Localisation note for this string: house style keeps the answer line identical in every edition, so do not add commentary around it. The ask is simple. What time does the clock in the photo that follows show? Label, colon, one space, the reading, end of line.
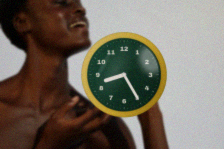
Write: 8:25
